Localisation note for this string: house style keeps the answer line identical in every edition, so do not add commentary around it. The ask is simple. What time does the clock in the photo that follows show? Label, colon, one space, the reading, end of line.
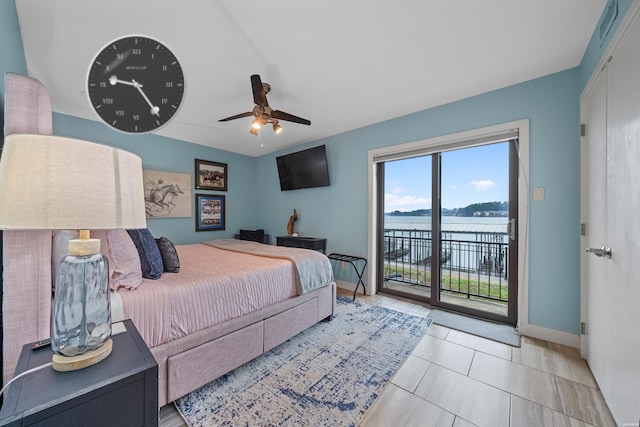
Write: 9:24
